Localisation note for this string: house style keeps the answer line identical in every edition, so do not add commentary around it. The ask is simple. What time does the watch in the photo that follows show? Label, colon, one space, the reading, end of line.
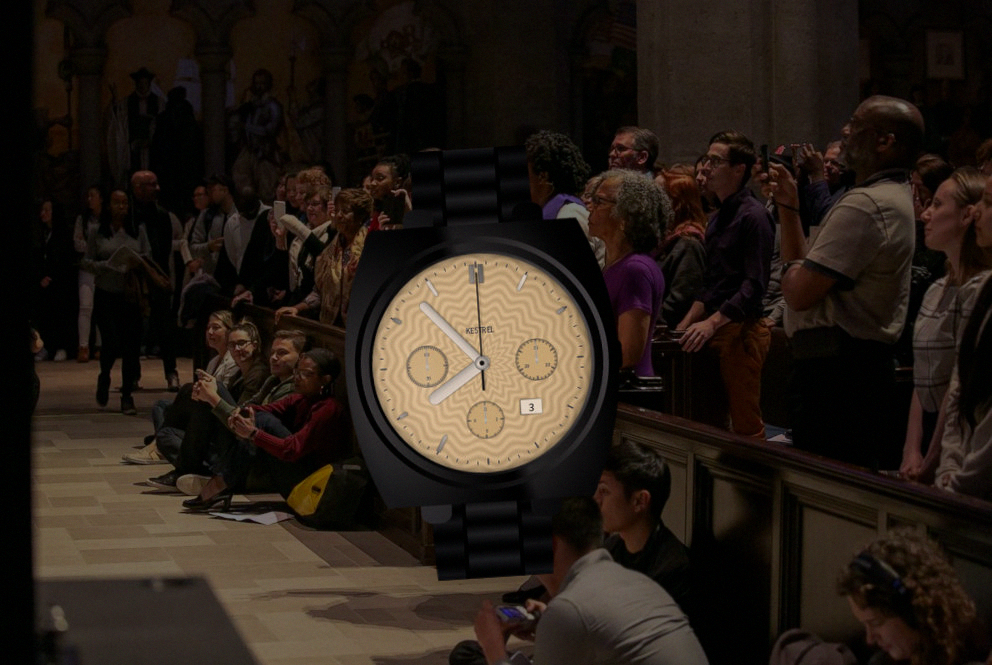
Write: 7:53
